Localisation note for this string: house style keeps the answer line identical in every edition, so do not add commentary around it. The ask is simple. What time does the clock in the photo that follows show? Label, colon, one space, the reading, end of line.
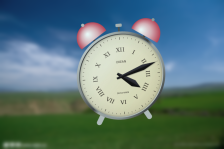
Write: 4:12
